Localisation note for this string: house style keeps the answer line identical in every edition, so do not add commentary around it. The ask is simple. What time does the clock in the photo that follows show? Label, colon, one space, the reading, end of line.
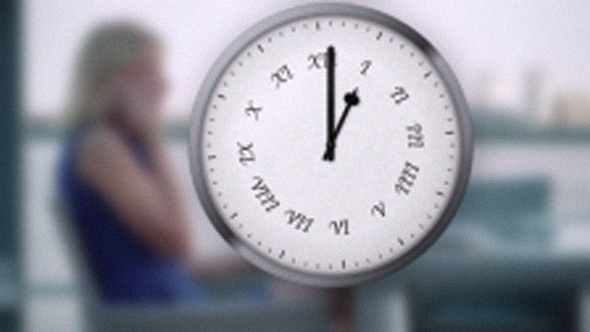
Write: 1:01
